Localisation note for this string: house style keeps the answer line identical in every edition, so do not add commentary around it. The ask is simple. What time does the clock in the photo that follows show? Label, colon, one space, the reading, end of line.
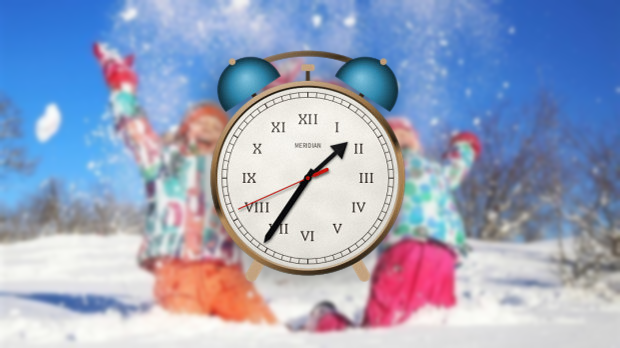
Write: 1:35:41
